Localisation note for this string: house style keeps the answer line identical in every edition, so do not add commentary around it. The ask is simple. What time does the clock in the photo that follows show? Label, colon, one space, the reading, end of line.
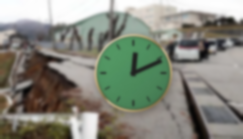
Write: 12:11
